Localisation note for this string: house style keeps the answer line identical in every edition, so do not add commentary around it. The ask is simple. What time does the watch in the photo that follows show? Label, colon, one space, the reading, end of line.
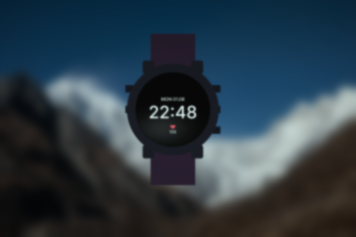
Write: 22:48
